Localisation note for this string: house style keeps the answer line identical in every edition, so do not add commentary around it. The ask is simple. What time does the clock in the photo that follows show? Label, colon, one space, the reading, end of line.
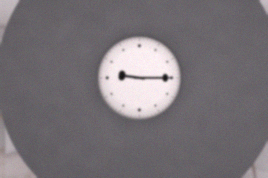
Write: 9:15
